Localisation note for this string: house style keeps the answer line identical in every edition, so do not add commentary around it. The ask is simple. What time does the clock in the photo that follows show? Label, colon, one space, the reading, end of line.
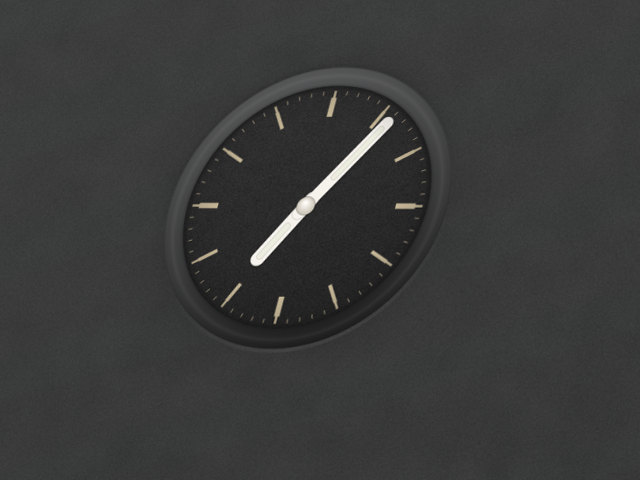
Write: 7:06
